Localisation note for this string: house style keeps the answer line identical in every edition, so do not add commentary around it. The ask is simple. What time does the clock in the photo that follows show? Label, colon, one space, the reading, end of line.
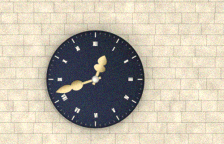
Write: 12:42
